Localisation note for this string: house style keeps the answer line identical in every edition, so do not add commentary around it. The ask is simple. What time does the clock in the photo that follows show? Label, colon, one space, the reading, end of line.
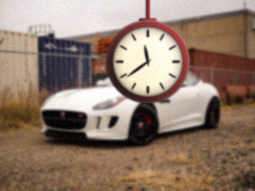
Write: 11:39
